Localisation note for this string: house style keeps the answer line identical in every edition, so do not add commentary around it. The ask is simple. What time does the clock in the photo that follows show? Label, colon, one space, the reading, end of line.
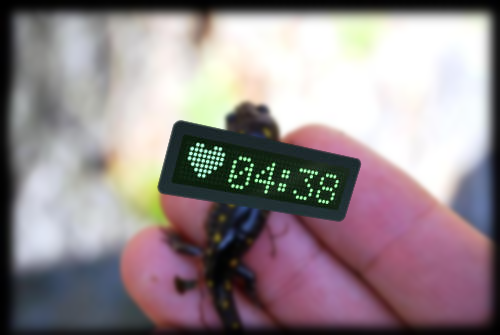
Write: 4:38
